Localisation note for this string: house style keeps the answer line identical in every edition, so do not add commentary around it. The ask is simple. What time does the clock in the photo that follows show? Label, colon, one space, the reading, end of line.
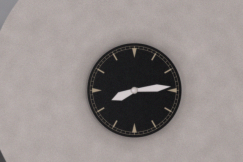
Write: 8:14
